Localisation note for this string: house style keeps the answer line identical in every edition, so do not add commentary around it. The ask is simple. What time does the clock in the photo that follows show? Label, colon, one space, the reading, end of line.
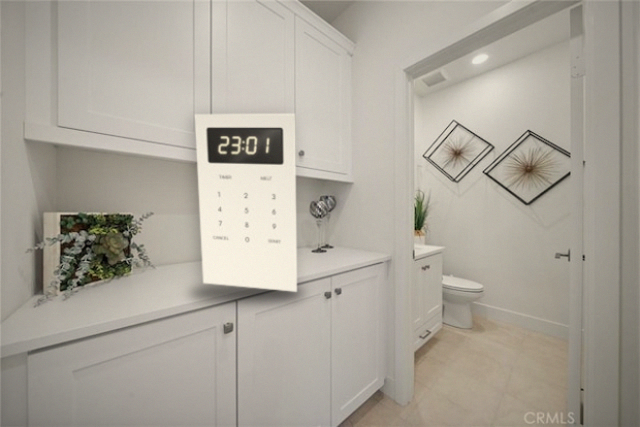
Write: 23:01
